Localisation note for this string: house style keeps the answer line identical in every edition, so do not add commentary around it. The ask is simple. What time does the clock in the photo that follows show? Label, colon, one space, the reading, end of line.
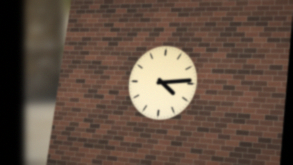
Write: 4:14
